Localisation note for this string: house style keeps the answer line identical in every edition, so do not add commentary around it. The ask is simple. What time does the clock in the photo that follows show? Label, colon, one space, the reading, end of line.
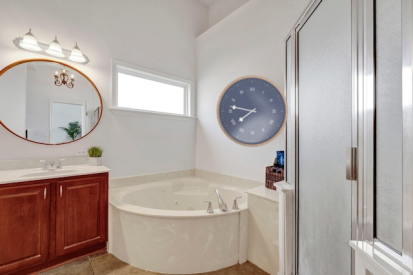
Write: 7:47
